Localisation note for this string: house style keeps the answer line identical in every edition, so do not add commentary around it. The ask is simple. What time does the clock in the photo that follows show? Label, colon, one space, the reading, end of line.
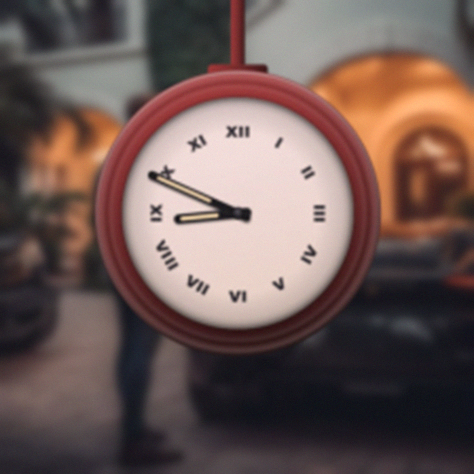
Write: 8:49
